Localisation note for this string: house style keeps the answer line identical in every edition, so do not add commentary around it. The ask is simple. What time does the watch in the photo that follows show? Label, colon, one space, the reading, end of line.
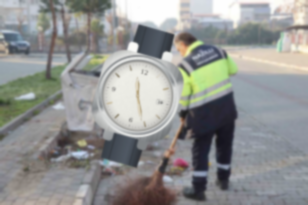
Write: 11:26
